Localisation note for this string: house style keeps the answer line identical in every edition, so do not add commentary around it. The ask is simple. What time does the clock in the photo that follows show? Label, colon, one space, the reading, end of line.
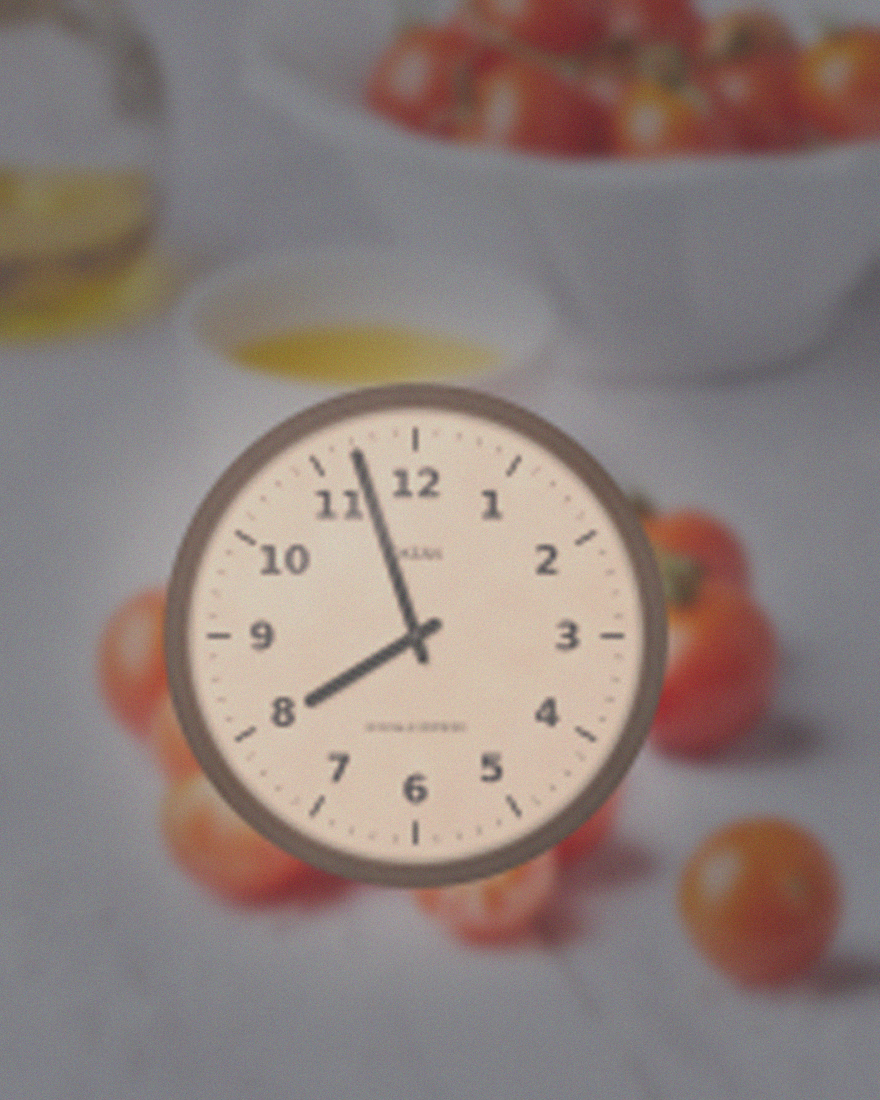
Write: 7:57
